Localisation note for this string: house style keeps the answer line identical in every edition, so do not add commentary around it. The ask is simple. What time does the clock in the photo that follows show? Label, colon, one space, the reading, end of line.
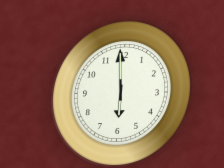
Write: 5:59
